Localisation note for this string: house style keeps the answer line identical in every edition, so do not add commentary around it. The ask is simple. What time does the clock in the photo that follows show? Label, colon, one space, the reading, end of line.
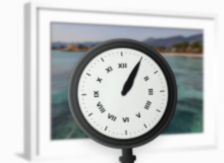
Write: 1:05
